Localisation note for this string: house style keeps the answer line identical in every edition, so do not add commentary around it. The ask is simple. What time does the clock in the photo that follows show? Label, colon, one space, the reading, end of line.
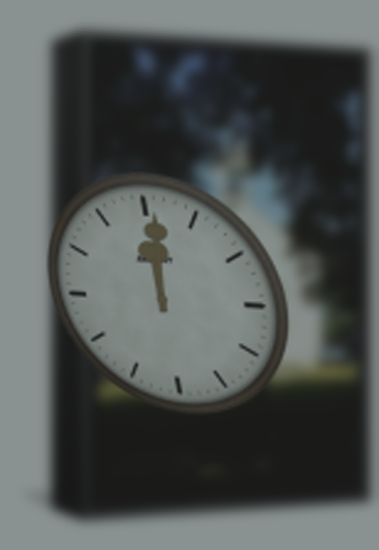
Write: 12:01
